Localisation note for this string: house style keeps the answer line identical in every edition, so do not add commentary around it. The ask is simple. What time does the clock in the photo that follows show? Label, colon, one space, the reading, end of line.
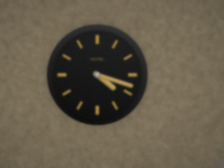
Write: 4:18
